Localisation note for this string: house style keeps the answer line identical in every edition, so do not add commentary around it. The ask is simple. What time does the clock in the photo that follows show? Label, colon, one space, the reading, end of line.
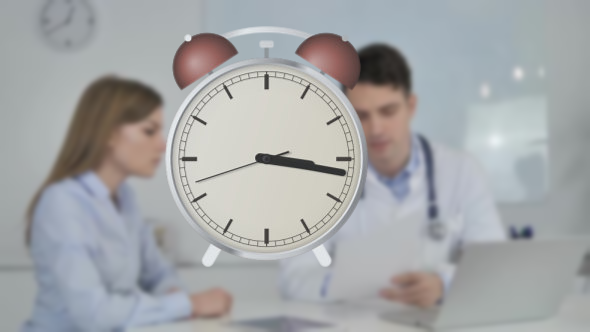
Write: 3:16:42
